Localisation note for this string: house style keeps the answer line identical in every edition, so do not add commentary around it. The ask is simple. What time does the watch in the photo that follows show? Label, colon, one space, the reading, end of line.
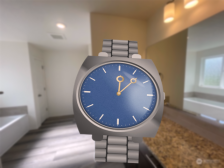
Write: 12:07
